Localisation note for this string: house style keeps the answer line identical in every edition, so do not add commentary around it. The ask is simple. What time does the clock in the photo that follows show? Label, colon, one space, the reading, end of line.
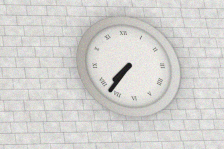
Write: 7:37
